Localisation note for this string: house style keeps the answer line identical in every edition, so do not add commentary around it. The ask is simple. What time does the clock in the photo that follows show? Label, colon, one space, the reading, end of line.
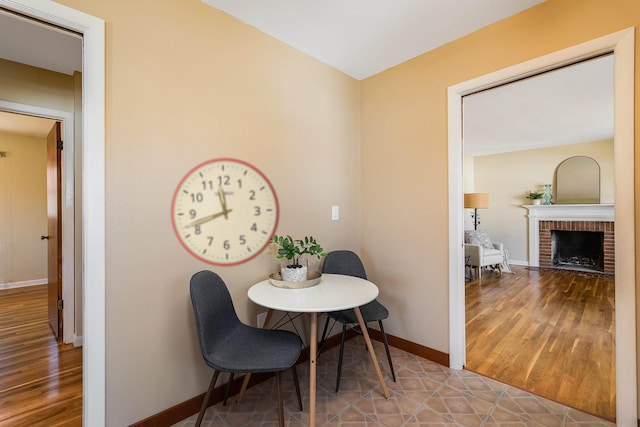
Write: 11:42
